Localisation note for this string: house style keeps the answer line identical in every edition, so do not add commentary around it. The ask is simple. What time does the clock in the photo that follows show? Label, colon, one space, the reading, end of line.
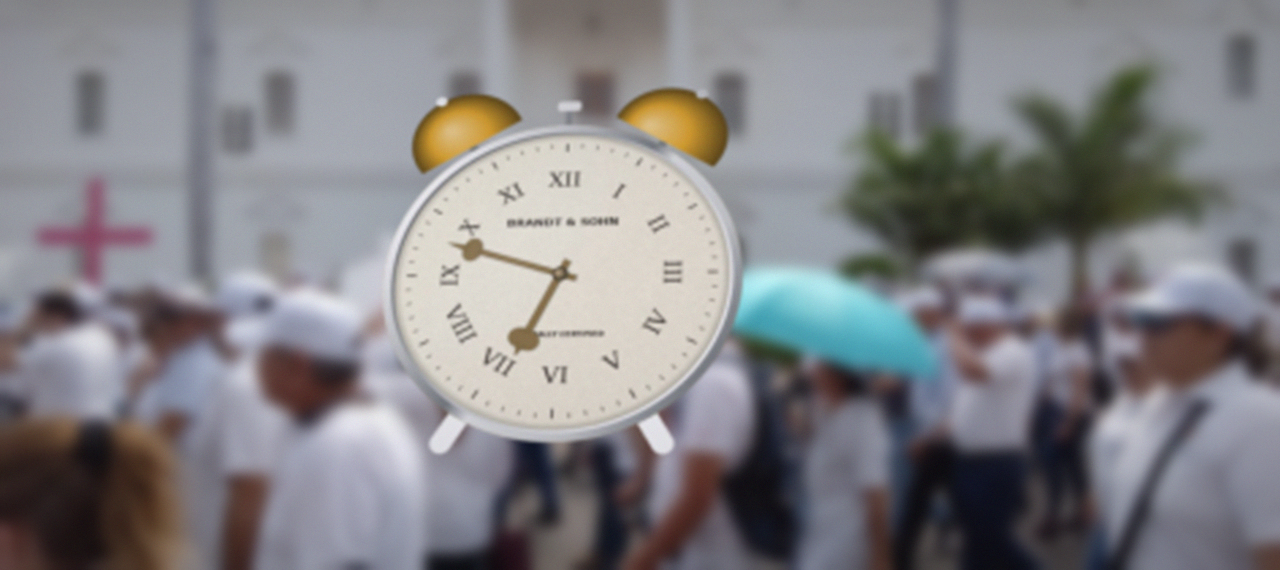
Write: 6:48
